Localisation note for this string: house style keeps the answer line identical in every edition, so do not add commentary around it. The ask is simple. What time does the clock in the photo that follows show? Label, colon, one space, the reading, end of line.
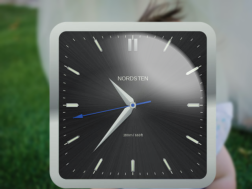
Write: 10:36:43
